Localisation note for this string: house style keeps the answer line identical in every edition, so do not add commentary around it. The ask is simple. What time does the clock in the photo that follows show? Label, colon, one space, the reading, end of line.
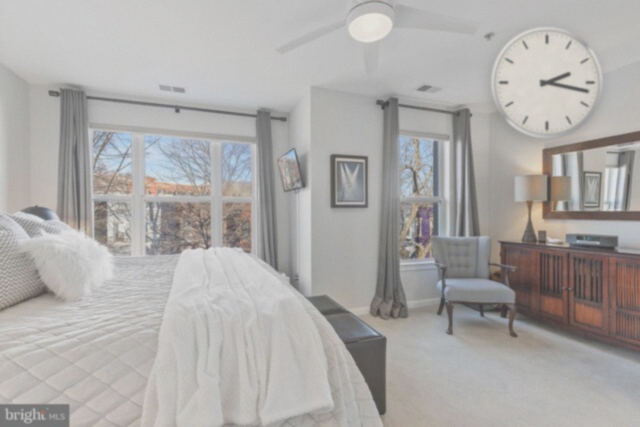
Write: 2:17
